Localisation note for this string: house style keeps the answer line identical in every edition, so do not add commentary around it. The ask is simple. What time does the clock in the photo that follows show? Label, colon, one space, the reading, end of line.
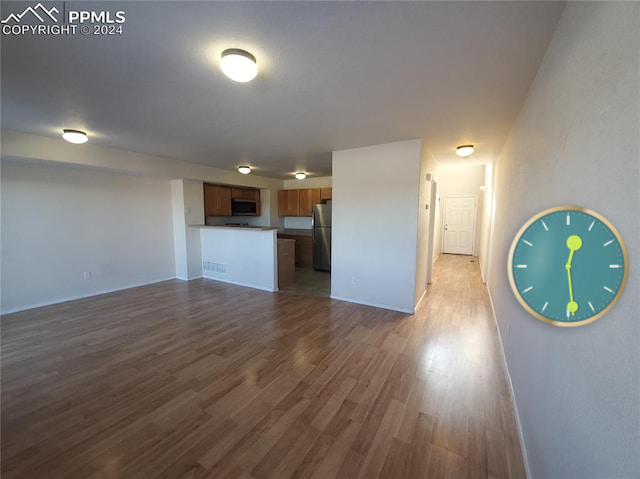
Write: 12:29
